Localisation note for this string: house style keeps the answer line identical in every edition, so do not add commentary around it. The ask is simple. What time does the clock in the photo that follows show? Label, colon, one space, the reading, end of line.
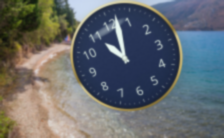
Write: 11:02
